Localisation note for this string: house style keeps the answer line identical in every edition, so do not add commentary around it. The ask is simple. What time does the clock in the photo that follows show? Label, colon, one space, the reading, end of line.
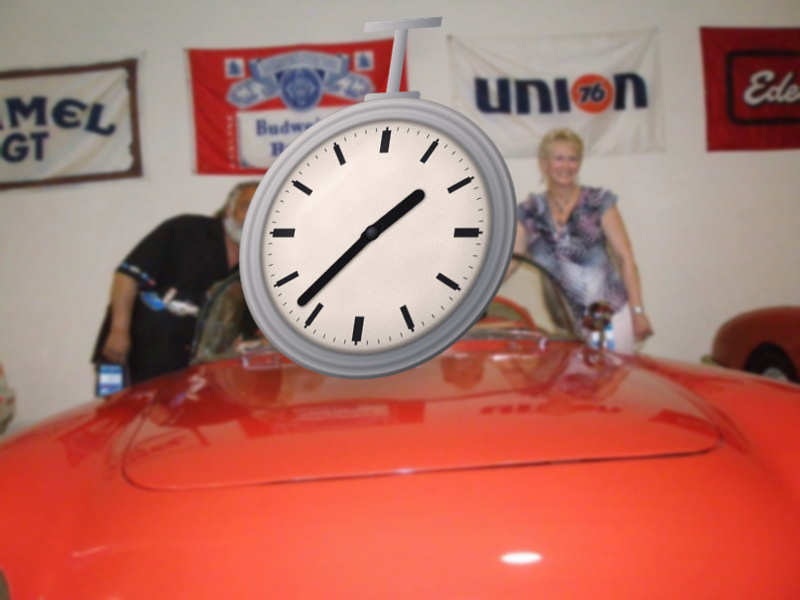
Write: 1:37
